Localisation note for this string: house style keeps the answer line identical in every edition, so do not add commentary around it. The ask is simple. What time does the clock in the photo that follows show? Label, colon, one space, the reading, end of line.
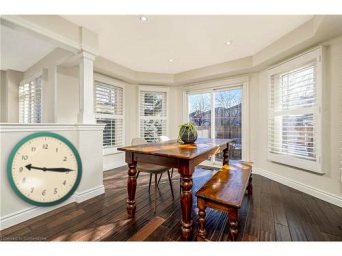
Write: 9:15
